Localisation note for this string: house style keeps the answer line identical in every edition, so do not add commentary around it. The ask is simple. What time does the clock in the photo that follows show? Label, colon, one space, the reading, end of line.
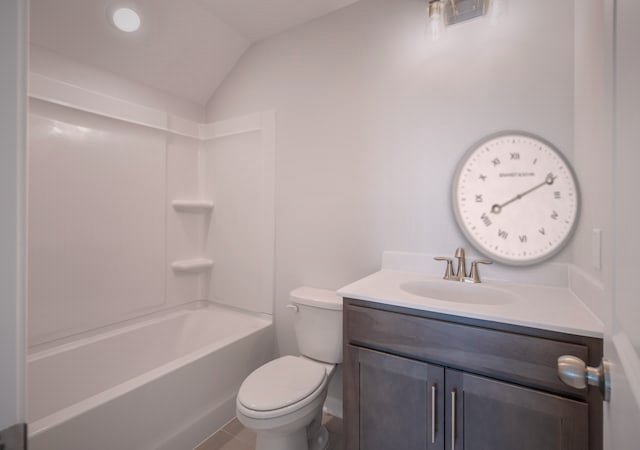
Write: 8:11
